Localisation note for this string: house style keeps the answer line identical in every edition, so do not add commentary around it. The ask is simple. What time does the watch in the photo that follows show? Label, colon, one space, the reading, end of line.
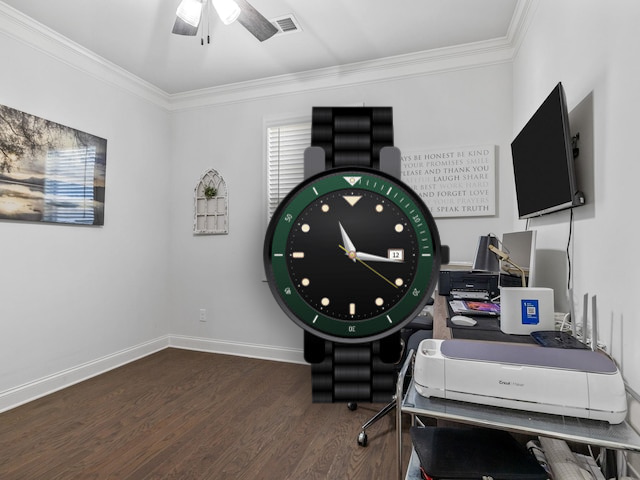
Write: 11:16:21
